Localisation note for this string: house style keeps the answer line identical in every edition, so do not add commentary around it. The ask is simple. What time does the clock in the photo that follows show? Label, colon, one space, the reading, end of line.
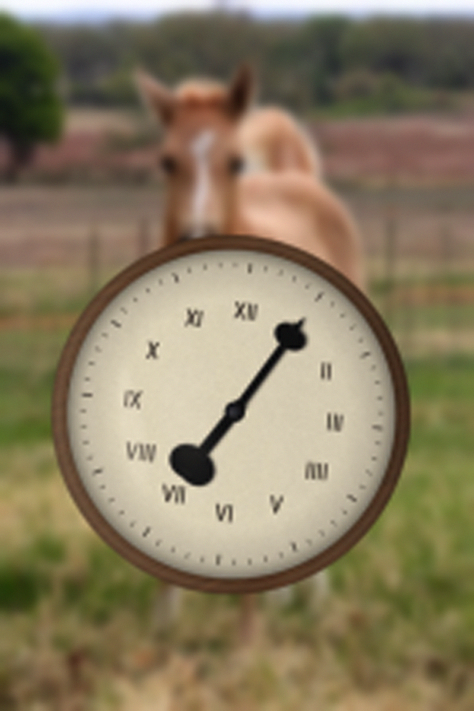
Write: 7:05
